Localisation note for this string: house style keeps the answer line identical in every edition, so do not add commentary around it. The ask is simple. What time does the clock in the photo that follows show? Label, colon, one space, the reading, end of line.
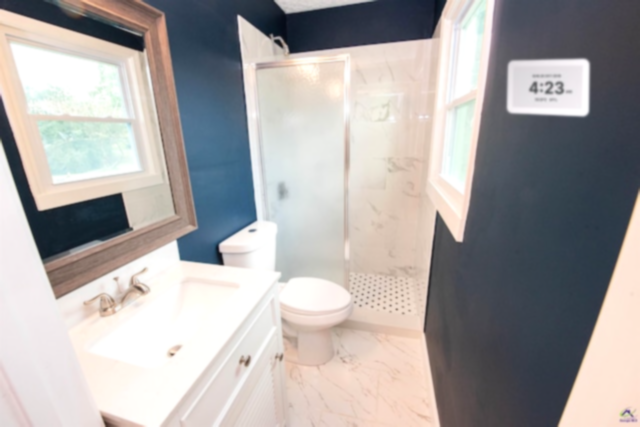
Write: 4:23
